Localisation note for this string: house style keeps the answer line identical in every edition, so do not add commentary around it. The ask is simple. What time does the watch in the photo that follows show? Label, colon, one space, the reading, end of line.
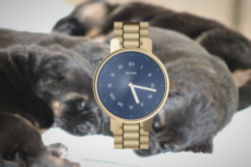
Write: 5:17
